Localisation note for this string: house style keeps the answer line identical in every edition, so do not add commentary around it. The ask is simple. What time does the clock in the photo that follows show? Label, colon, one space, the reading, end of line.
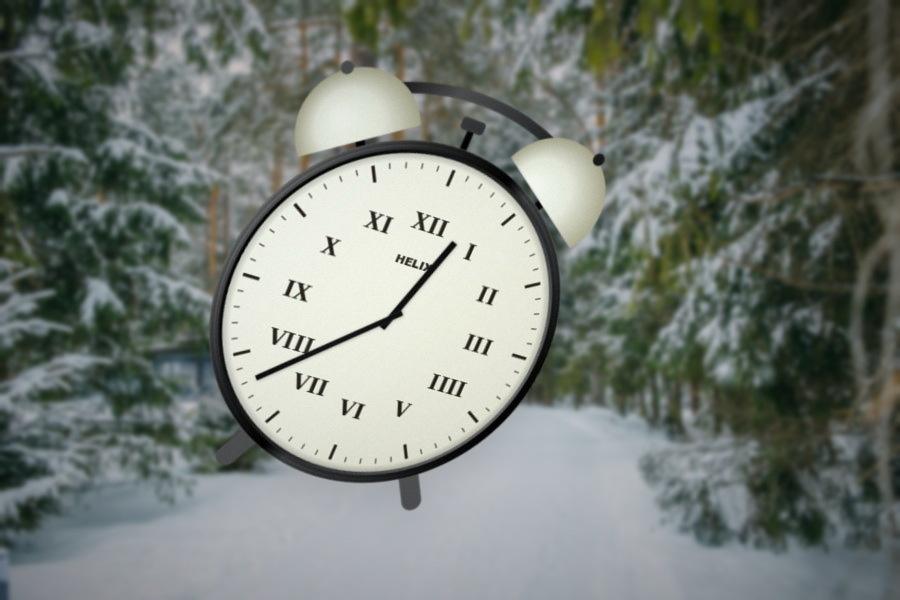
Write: 12:38
